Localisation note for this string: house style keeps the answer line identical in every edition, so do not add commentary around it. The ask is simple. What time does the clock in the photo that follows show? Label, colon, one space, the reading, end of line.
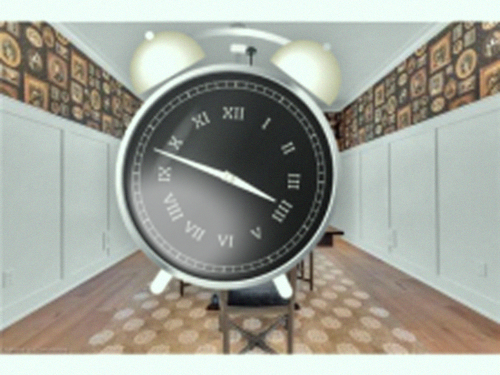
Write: 3:48
